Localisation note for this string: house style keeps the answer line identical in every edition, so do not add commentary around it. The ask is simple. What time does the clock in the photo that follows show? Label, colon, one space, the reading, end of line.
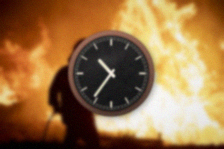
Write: 10:36
